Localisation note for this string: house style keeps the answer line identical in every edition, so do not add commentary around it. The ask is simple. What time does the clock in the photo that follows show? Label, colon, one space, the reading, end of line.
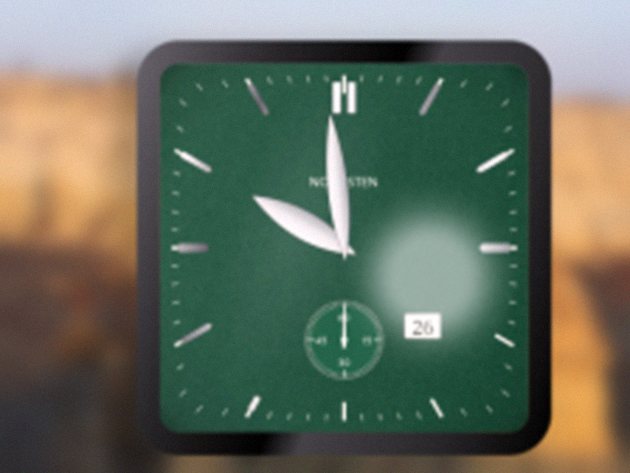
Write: 9:59
